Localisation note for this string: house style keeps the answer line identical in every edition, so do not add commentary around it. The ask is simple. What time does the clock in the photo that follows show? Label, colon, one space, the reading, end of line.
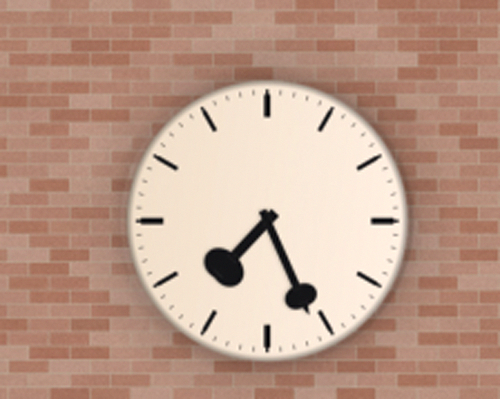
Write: 7:26
